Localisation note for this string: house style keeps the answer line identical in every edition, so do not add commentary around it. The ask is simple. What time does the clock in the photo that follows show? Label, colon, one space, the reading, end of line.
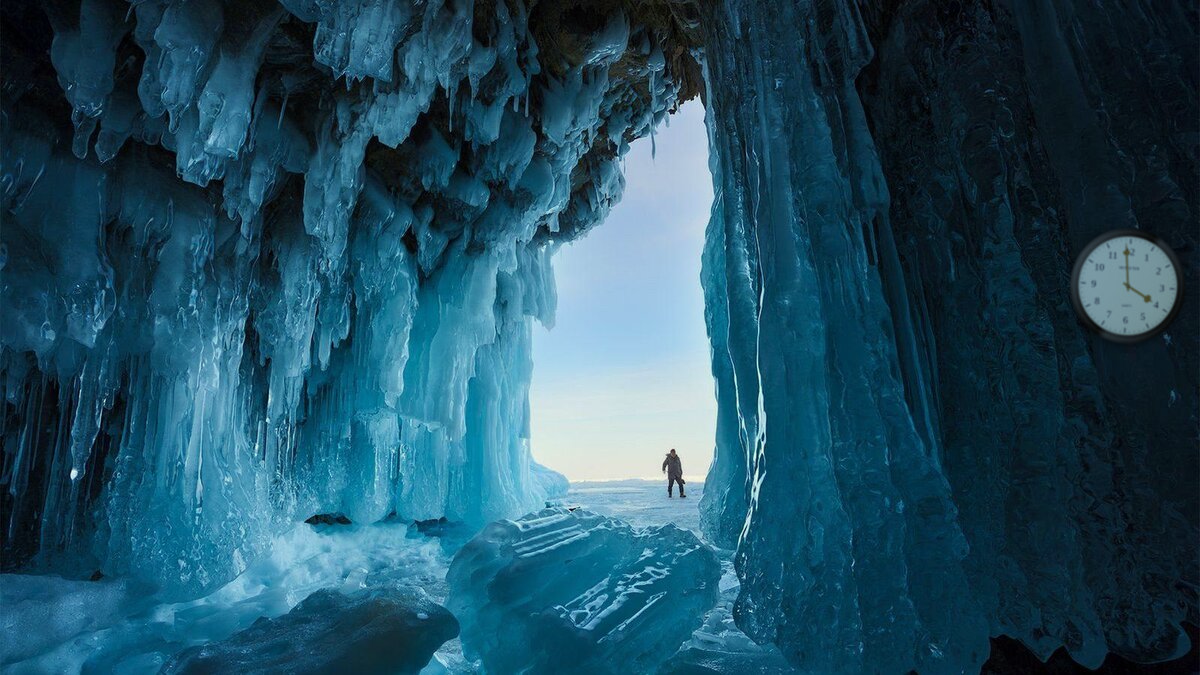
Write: 3:59
